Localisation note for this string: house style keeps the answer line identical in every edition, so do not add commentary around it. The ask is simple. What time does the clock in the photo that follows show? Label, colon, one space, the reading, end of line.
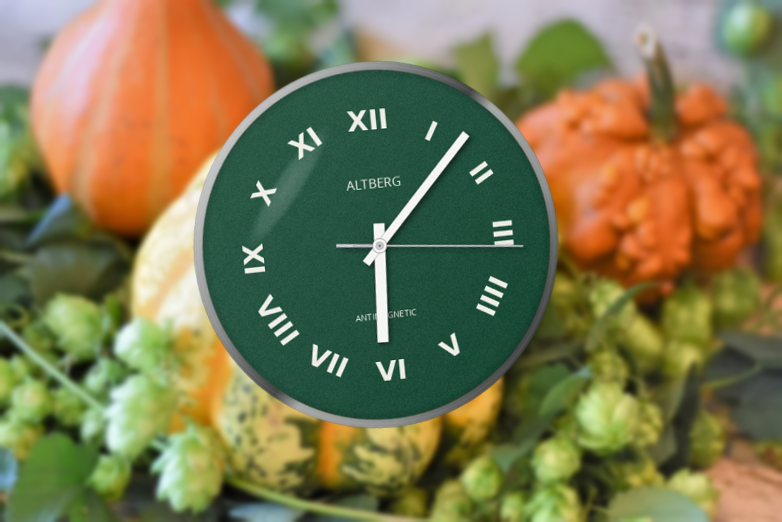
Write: 6:07:16
